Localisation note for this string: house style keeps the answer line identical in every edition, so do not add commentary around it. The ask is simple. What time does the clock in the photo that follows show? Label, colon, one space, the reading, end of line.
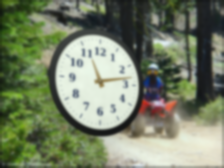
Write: 11:13
